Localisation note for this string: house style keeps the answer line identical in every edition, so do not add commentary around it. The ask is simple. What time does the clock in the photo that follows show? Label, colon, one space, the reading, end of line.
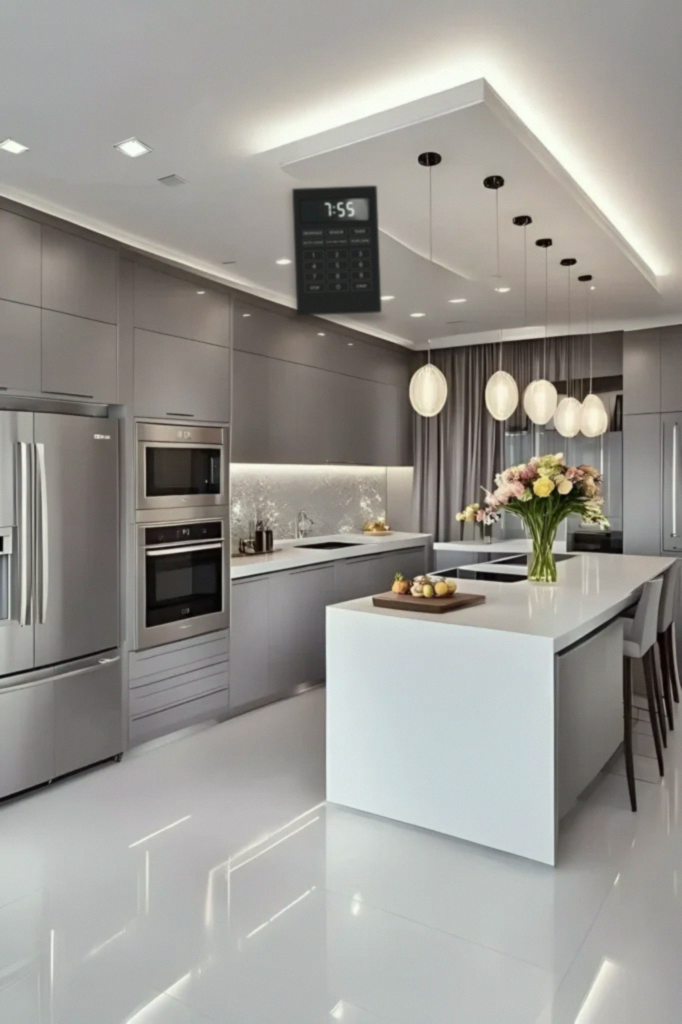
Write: 7:55
